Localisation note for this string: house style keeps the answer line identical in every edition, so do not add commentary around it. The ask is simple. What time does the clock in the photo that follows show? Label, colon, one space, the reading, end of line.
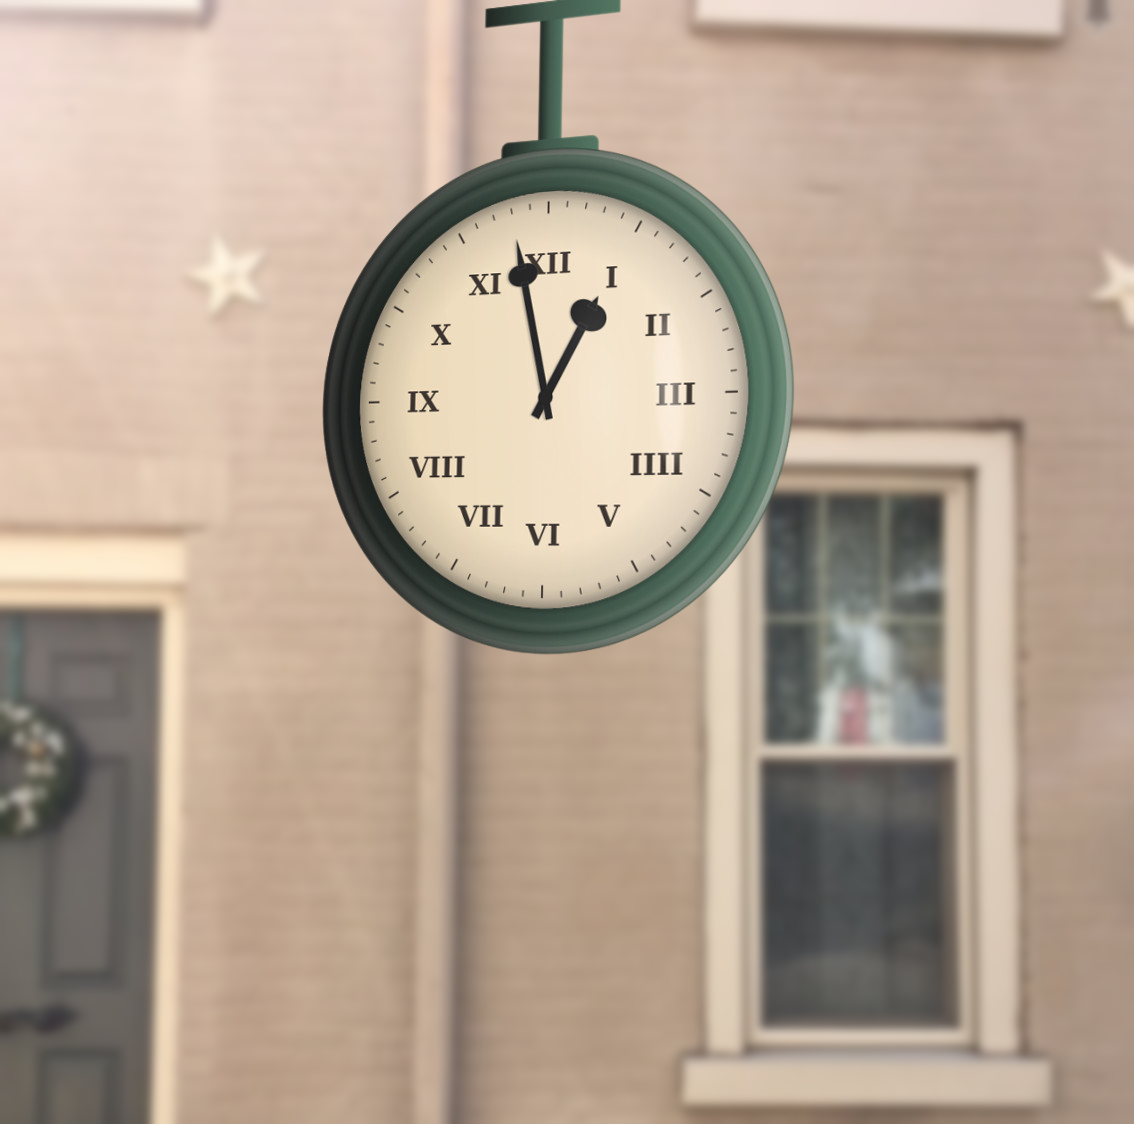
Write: 12:58
